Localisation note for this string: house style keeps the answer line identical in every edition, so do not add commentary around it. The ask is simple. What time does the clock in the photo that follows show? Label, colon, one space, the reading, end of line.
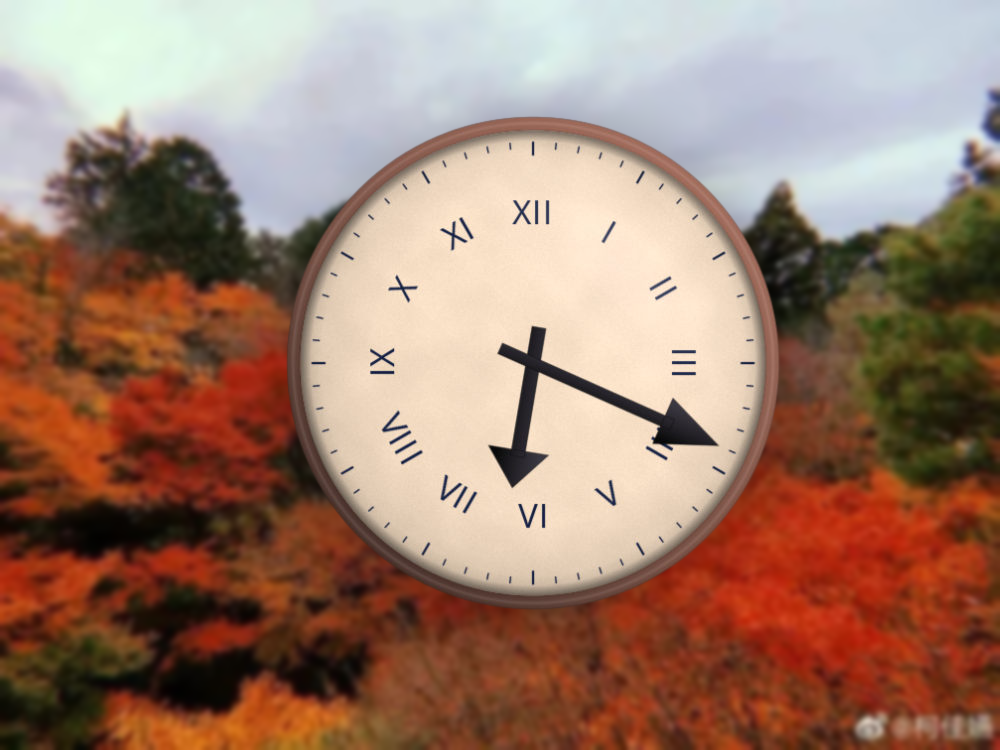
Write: 6:19
